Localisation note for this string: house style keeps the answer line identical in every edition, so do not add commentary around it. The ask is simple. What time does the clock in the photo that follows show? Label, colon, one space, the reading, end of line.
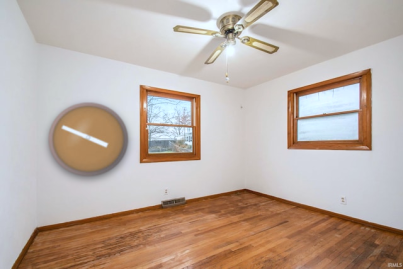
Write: 3:49
